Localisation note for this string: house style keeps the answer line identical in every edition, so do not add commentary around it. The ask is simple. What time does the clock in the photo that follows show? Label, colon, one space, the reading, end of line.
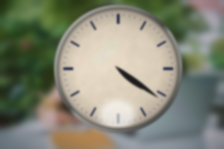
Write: 4:21
